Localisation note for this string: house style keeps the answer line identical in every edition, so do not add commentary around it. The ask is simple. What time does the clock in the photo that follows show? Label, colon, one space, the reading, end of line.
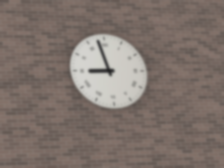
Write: 8:58
